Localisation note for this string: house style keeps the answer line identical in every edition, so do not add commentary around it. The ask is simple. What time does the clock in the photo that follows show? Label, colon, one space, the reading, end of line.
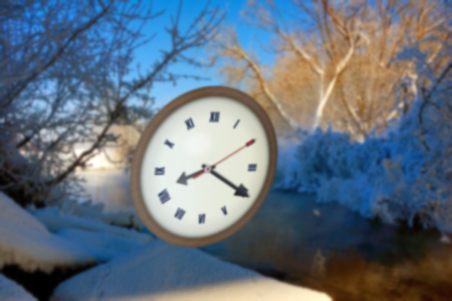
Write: 8:20:10
